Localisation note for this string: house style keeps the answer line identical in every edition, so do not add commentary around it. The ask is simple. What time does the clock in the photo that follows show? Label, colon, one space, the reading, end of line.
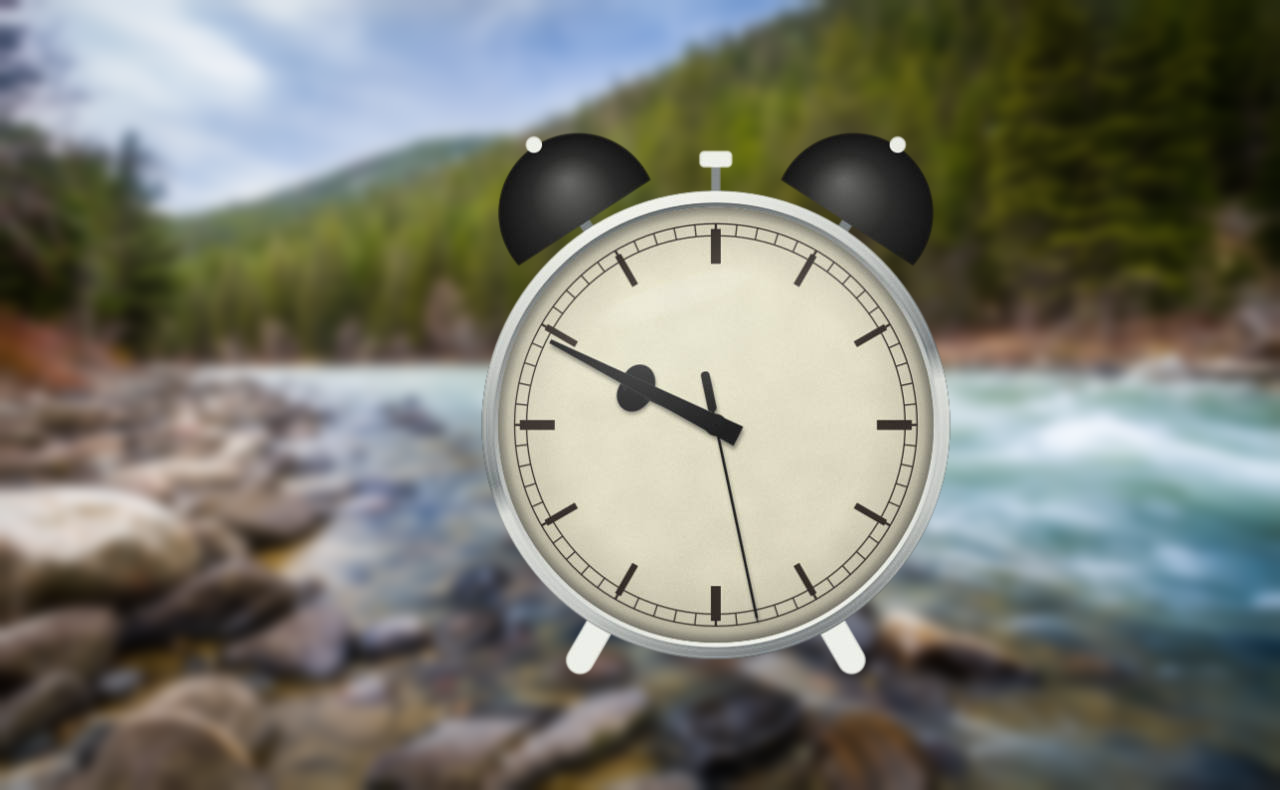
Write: 9:49:28
